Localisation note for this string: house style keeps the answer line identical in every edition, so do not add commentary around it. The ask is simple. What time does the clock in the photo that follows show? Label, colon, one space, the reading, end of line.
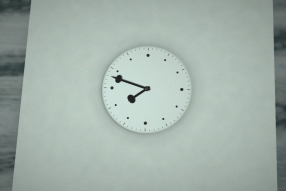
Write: 7:48
